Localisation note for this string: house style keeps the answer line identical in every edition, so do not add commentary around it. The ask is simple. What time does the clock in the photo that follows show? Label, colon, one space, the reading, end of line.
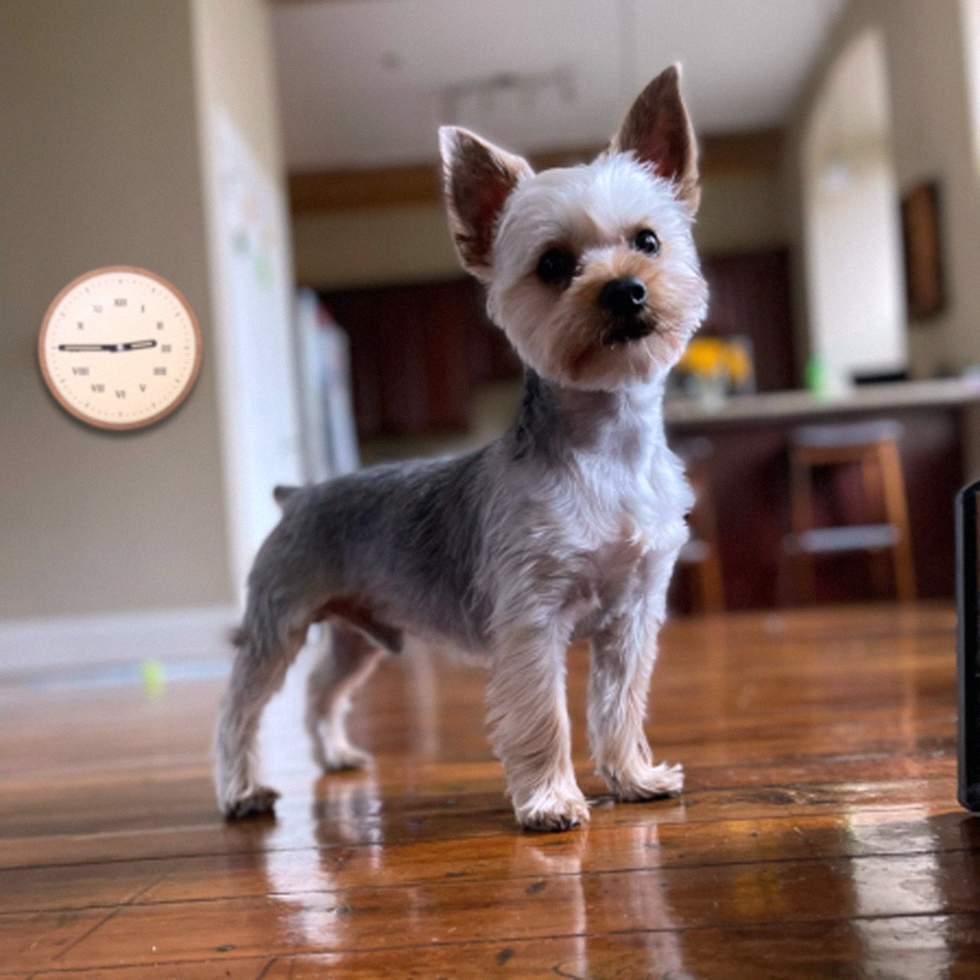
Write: 2:45
